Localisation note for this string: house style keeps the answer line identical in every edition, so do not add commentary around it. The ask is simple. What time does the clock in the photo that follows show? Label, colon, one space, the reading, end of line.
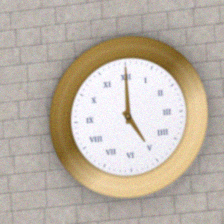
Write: 5:00
